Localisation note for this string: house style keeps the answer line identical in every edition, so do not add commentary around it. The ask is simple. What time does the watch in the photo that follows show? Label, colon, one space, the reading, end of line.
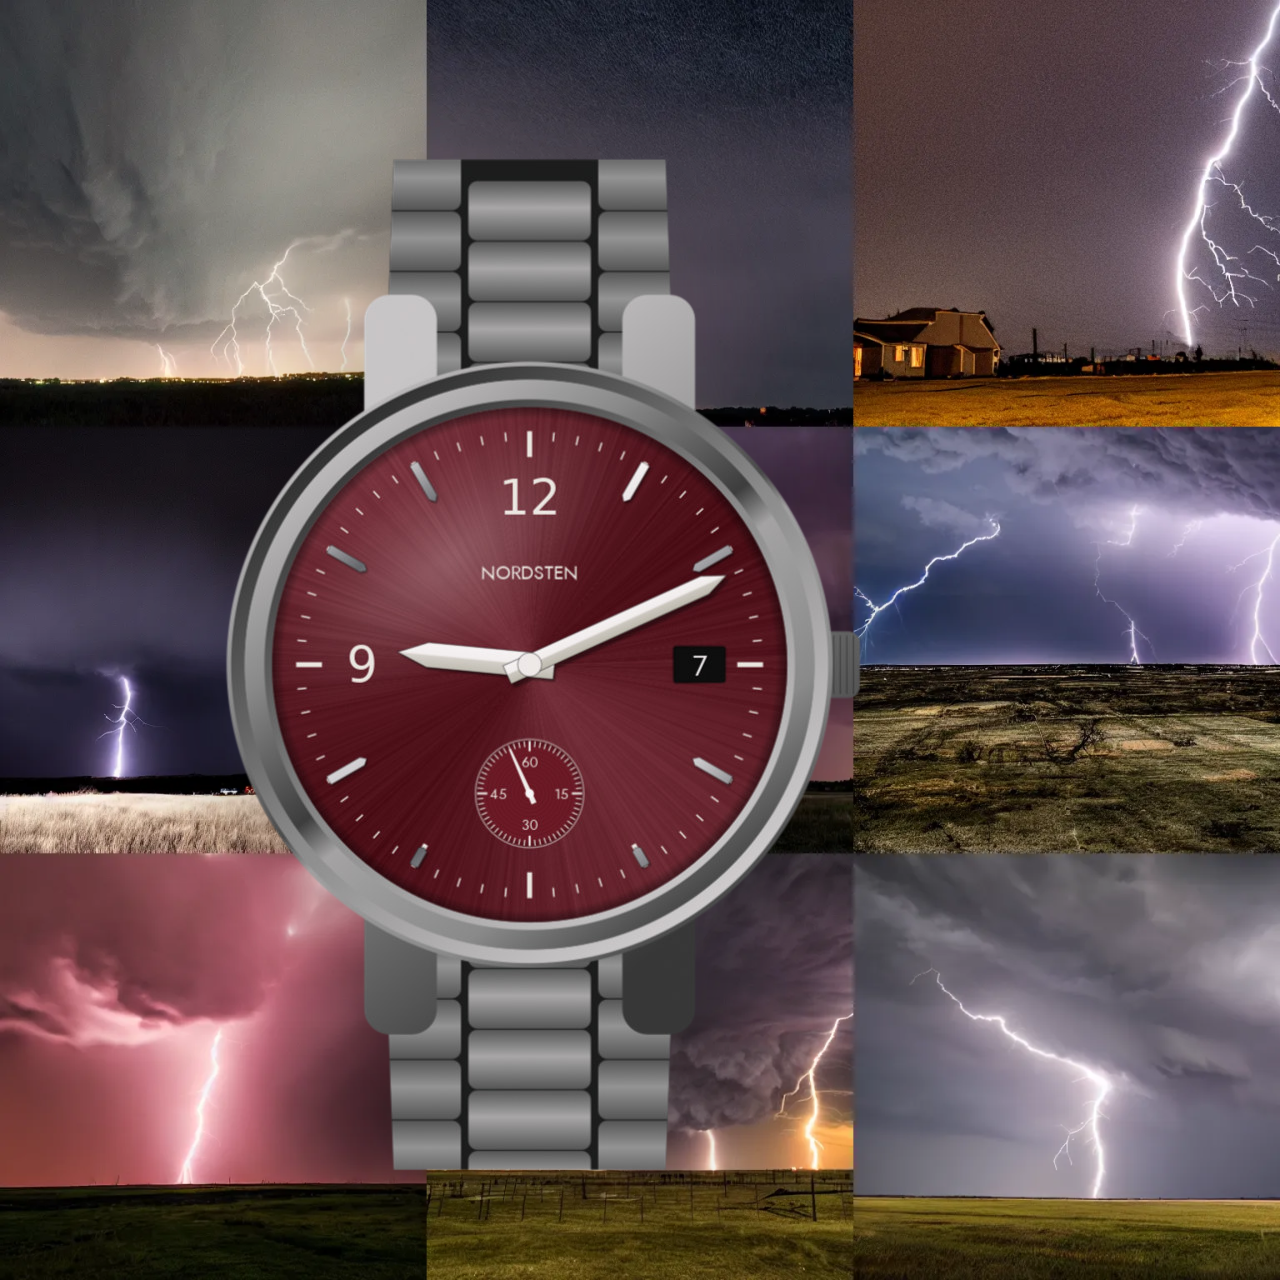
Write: 9:10:56
